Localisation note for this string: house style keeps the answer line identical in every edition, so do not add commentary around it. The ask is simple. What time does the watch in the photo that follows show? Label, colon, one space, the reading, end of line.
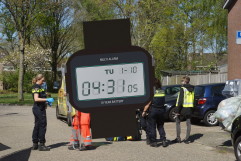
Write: 4:31:05
